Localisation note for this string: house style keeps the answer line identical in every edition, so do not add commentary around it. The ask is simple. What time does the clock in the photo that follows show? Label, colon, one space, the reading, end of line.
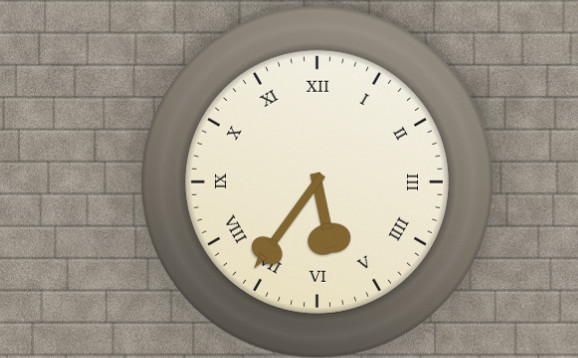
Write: 5:36
